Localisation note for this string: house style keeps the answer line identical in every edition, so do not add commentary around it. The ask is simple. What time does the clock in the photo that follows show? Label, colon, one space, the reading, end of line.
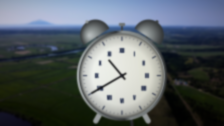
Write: 10:40
